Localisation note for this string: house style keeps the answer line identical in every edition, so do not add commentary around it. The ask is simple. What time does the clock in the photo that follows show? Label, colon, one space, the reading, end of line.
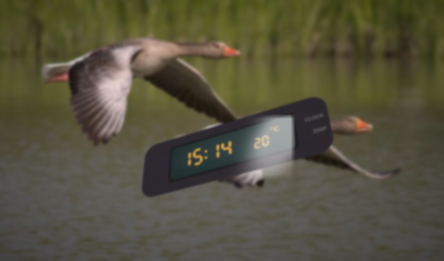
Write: 15:14
